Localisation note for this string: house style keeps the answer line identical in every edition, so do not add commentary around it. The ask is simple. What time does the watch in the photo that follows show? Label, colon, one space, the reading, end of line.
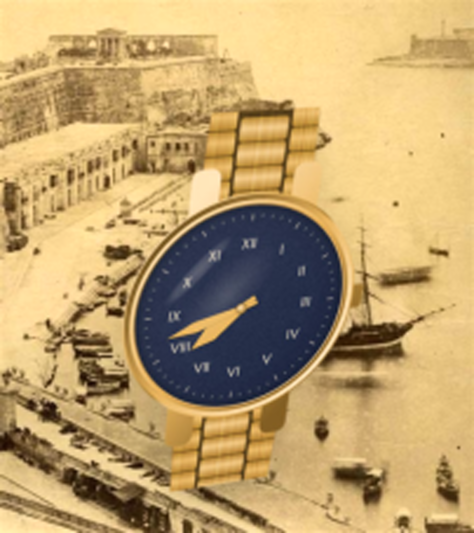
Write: 7:42
